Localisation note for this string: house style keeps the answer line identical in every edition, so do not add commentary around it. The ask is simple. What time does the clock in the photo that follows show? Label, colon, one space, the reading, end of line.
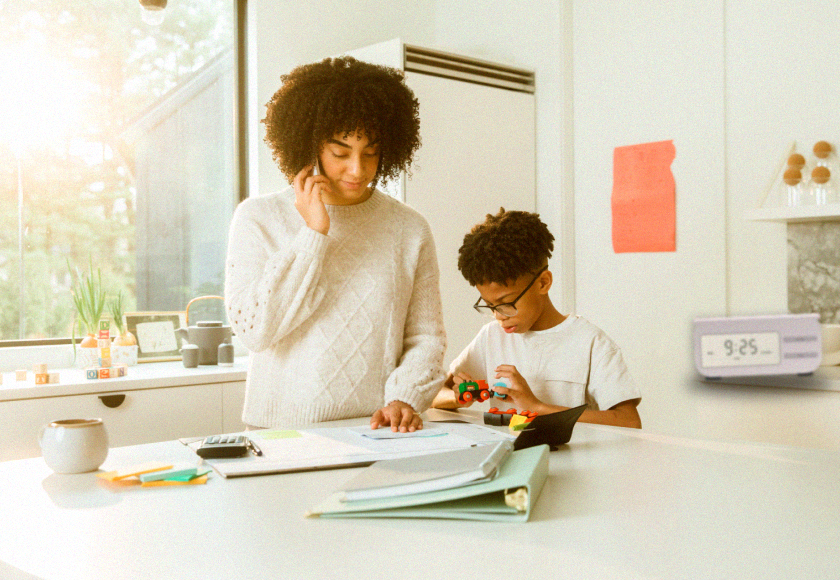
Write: 9:25
